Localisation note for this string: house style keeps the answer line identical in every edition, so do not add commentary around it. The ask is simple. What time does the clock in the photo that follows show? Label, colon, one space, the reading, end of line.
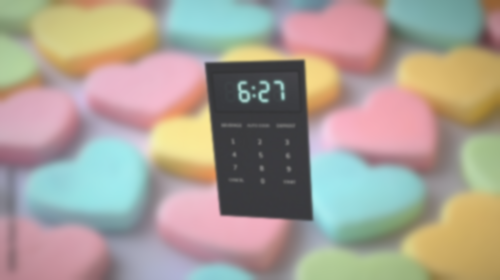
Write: 6:27
